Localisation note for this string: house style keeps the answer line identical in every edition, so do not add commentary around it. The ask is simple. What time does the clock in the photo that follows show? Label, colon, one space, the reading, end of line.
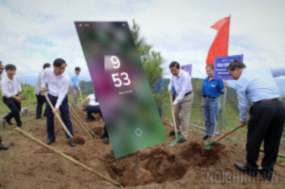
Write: 9:53
